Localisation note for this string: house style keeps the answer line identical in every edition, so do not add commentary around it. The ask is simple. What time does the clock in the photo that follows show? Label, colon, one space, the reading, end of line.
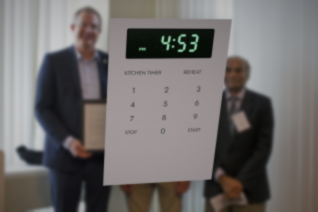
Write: 4:53
